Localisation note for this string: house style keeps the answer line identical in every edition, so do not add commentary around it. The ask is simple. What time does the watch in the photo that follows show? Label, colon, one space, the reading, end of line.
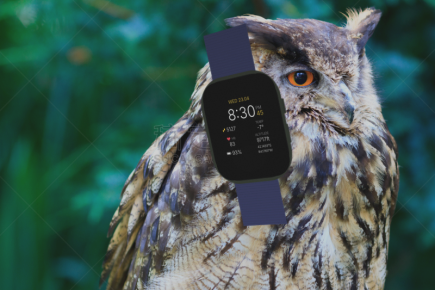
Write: 8:30
